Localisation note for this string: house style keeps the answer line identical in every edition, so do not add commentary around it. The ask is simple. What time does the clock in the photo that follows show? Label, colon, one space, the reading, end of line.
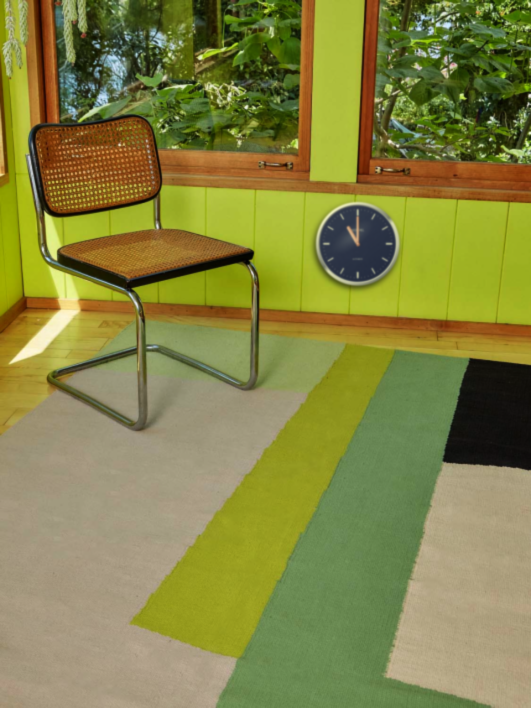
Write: 11:00
